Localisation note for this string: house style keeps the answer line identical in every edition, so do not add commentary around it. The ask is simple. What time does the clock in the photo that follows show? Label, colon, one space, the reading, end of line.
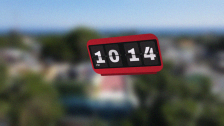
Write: 10:14
